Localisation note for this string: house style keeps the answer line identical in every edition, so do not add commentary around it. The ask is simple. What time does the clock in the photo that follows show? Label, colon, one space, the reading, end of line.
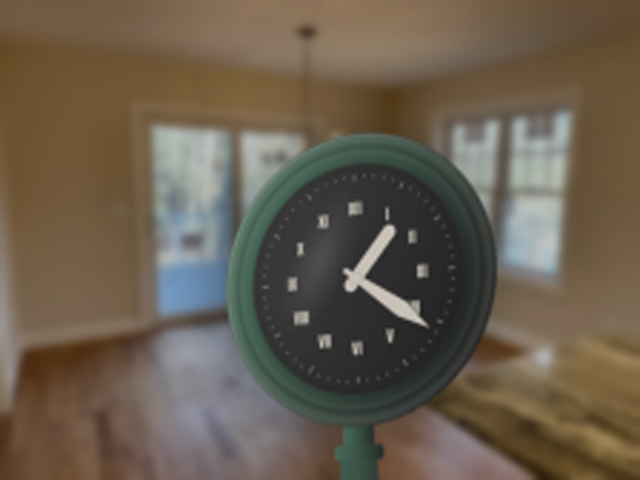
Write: 1:21
